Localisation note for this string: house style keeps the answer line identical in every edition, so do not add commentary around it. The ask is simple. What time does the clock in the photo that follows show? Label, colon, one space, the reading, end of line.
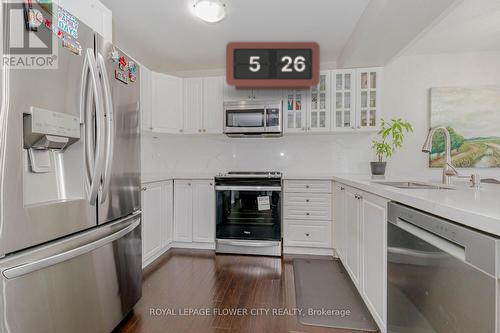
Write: 5:26
